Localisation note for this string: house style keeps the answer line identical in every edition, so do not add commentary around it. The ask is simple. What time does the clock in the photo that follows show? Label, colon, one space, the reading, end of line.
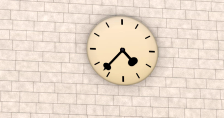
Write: 4:37
